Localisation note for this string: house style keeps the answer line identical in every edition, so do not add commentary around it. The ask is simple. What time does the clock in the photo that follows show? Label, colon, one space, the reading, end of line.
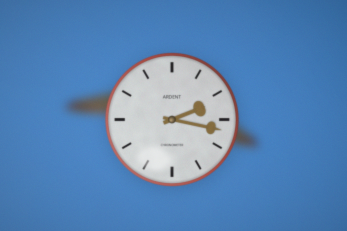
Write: 2:17
